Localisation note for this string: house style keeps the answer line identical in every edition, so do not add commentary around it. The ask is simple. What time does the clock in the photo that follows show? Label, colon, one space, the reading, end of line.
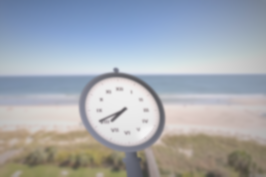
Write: 7:41
